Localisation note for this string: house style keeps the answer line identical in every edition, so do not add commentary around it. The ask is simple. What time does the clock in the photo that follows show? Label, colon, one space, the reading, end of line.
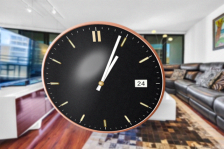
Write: 1:04
